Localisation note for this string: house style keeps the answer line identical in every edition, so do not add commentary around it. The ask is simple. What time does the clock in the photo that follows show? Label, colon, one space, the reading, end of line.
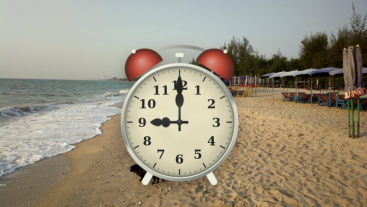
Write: 9:00
